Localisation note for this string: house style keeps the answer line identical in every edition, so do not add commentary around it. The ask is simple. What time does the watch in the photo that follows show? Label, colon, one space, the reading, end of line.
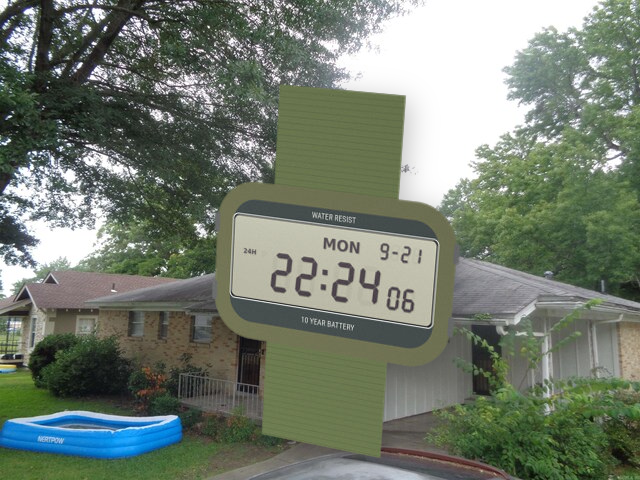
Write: 22:24:06
